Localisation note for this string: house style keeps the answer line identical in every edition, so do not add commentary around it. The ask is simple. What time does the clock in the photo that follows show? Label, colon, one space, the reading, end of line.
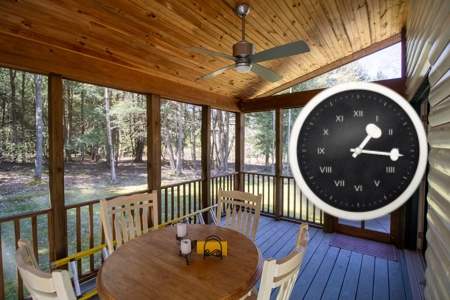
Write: 1:16
